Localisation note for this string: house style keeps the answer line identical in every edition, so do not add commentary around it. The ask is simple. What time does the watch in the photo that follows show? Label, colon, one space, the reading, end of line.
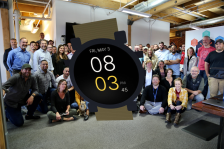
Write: 8:03
